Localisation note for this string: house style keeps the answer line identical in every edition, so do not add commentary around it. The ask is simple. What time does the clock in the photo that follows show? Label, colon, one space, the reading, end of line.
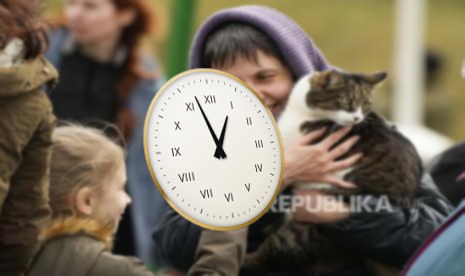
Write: 12:57
